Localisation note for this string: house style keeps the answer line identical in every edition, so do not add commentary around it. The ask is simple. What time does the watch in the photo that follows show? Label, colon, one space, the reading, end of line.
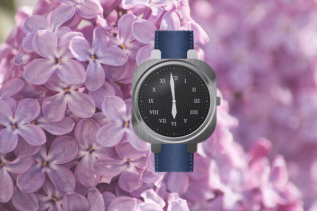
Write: 5:59
